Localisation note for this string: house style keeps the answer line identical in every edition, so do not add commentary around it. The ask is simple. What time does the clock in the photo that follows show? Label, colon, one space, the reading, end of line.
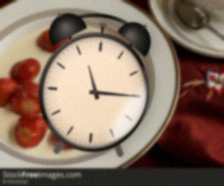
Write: 11:15
